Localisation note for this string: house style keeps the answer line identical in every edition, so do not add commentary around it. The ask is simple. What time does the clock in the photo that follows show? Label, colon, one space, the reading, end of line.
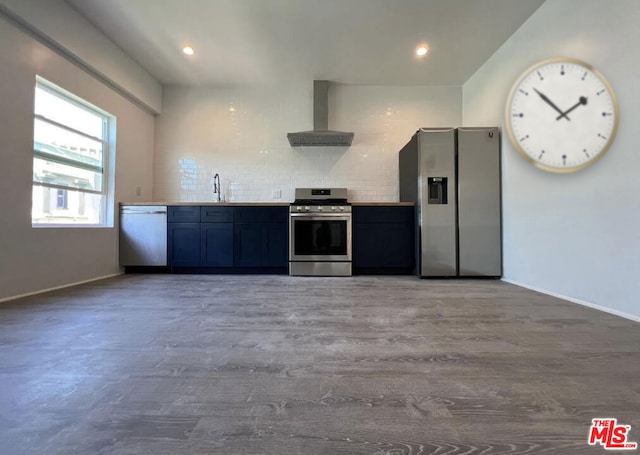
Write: 1:52
